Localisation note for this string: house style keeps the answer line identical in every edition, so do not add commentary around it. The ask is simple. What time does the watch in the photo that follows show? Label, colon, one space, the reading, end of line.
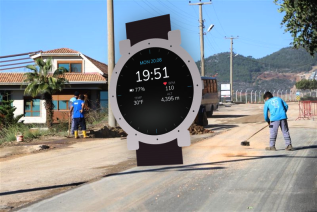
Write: 19:51
